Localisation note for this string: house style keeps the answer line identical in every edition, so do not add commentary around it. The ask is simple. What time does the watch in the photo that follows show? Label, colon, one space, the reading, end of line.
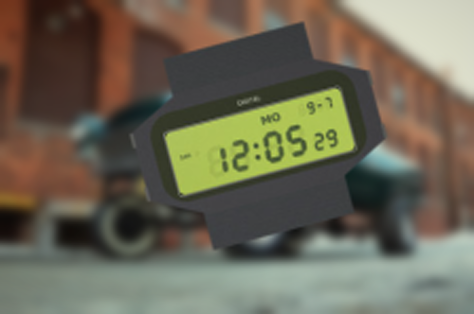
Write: 12:05:29
